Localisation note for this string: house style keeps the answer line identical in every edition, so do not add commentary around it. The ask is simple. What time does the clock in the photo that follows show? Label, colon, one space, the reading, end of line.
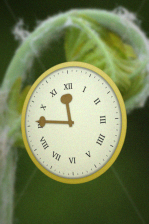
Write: 11:46
